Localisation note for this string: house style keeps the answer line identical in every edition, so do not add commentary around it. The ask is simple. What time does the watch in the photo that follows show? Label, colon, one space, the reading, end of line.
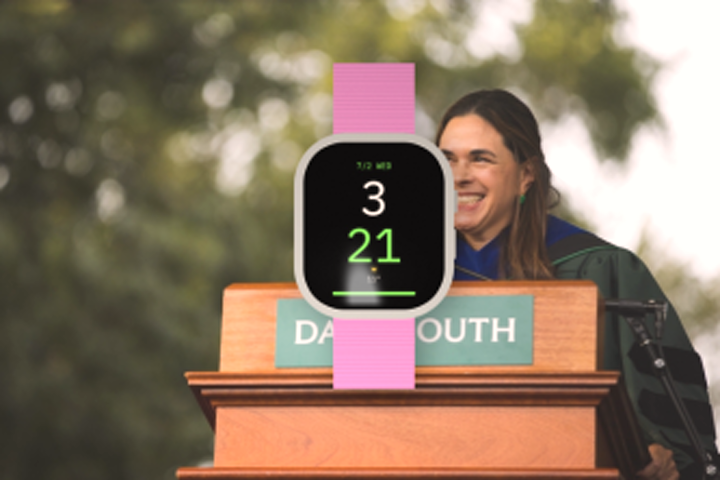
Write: 3:21
